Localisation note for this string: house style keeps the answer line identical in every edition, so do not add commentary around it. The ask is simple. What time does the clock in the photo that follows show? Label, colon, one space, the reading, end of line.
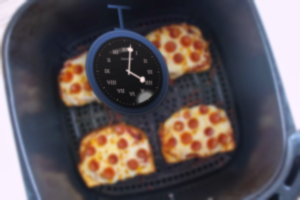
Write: 4:02
